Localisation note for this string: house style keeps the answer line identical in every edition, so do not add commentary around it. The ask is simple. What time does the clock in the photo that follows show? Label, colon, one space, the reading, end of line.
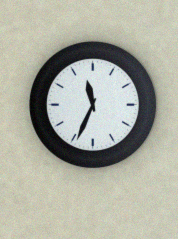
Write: 11:34
